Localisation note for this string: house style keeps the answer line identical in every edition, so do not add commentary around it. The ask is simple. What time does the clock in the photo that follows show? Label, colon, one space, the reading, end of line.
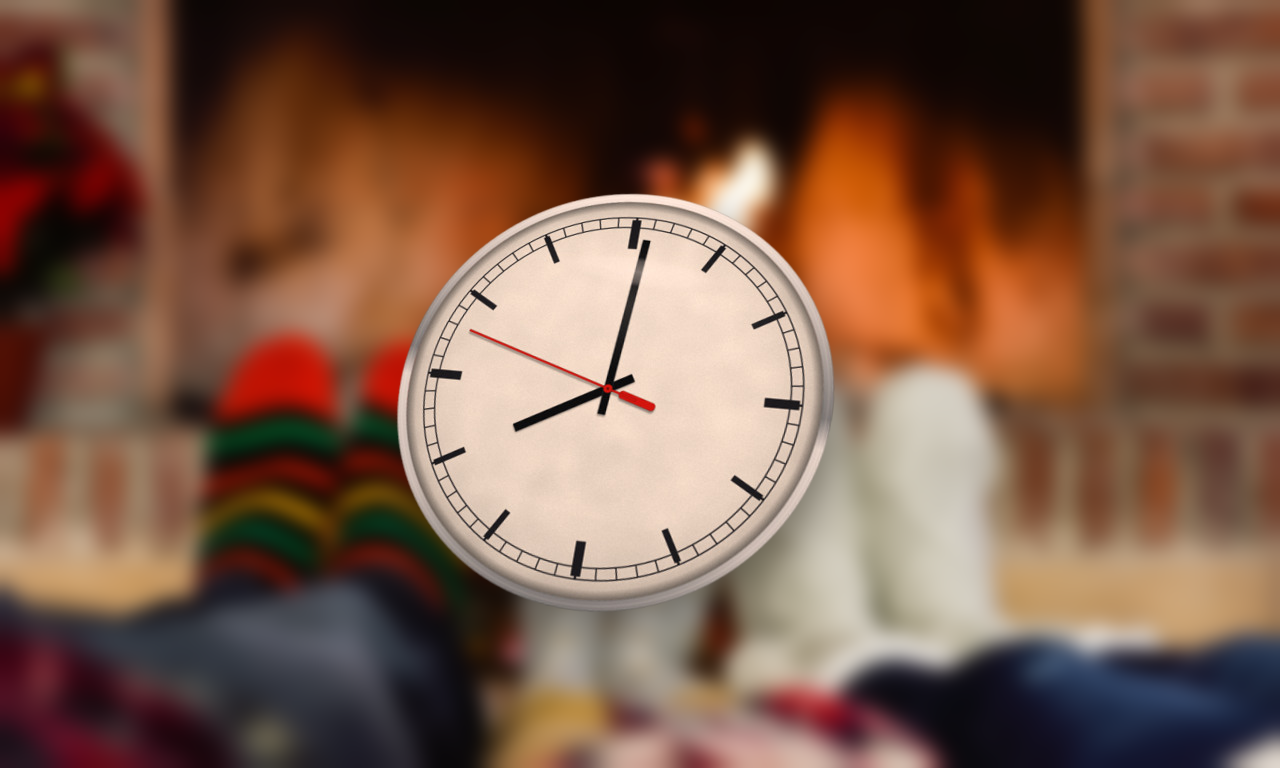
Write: 8:00:48
